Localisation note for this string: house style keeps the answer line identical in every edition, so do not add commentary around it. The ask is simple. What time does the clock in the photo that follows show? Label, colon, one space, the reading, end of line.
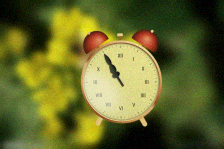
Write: 10:55
